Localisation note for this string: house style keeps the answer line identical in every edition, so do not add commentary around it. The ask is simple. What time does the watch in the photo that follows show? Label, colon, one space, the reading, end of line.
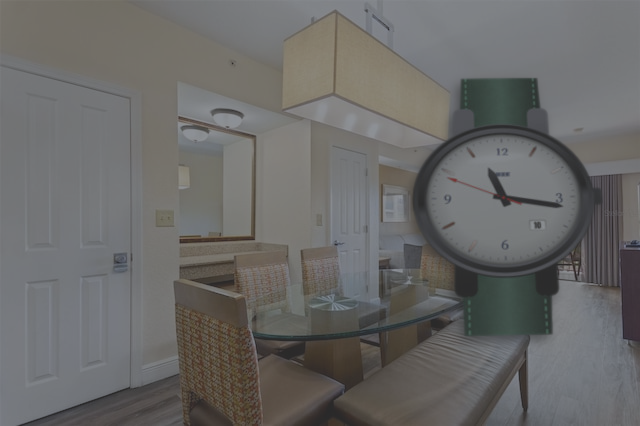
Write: 11:16:49
